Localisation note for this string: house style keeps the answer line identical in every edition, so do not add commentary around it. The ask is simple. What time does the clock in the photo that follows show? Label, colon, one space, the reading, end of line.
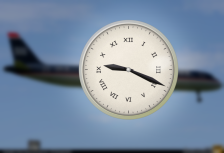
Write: 9:19
